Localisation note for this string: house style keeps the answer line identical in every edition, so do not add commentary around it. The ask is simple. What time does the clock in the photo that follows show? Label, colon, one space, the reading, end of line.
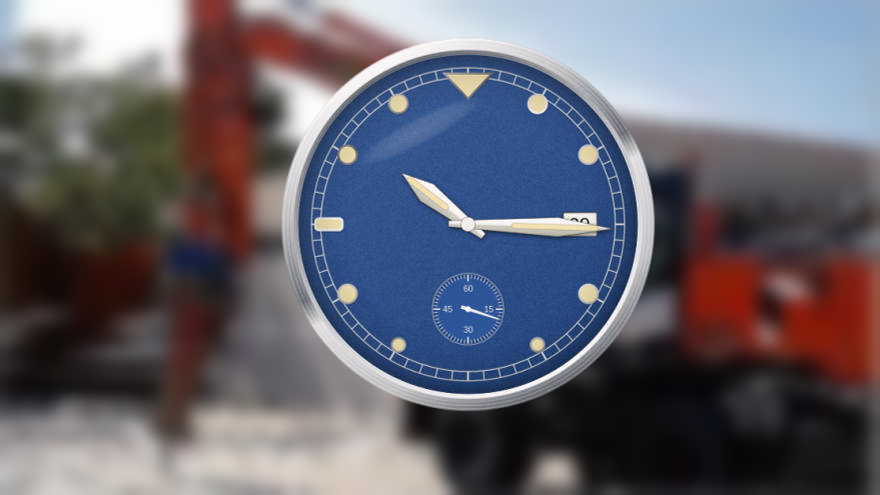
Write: 10:15:18
